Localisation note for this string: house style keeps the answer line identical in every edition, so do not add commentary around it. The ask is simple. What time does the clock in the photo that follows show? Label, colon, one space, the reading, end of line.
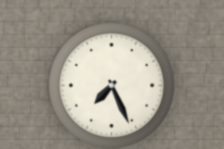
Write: 7:26
